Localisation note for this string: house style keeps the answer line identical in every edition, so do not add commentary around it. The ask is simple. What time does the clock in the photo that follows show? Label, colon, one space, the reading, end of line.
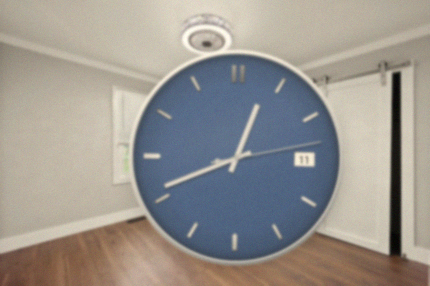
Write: 12:41:13
